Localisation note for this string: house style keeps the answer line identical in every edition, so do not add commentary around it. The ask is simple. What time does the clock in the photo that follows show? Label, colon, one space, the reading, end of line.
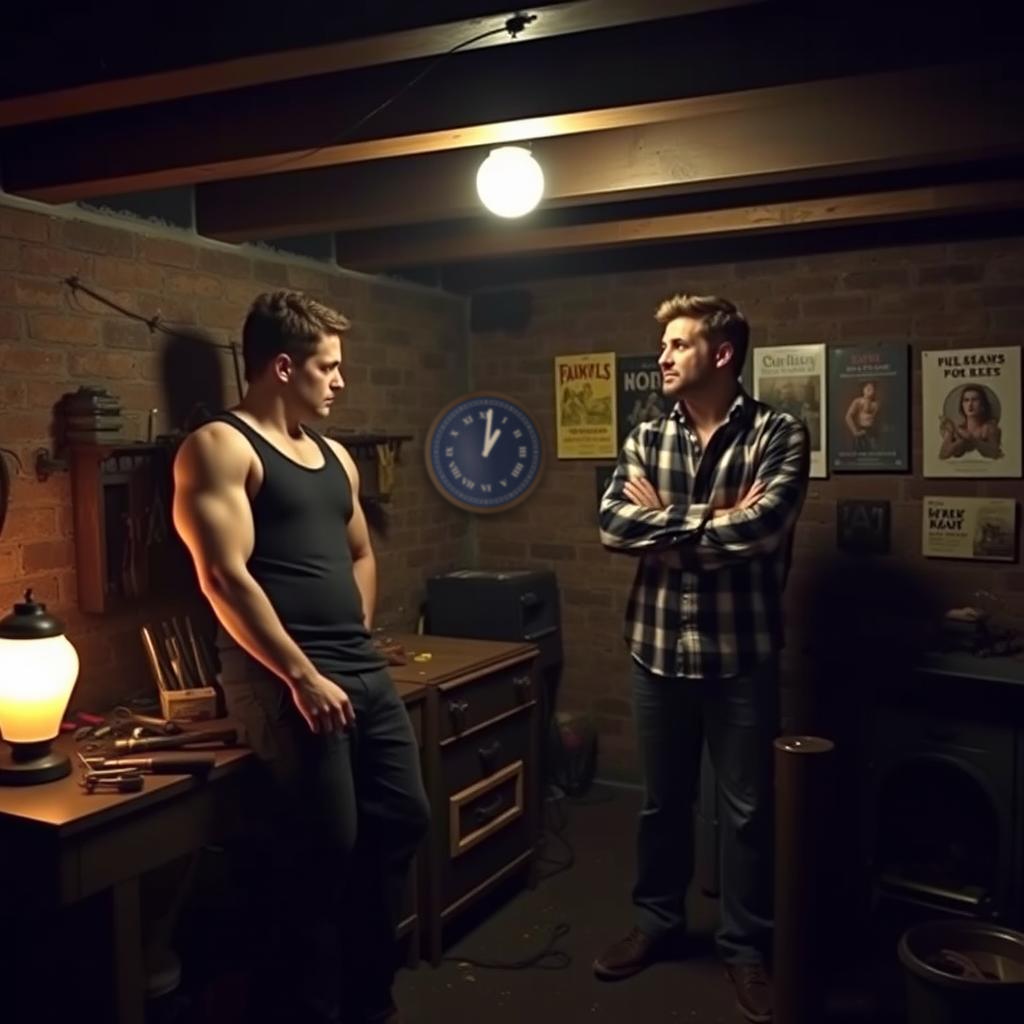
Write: 1:01
